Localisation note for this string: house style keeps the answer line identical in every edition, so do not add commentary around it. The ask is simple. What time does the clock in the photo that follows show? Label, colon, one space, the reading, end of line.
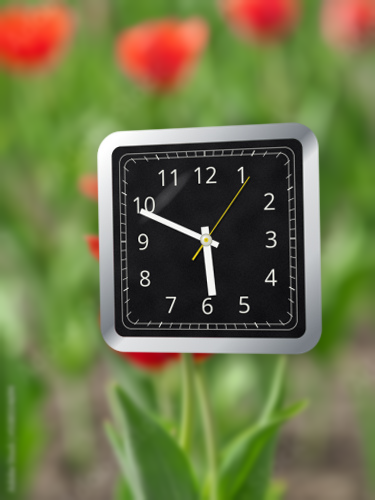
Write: 5:49:06
